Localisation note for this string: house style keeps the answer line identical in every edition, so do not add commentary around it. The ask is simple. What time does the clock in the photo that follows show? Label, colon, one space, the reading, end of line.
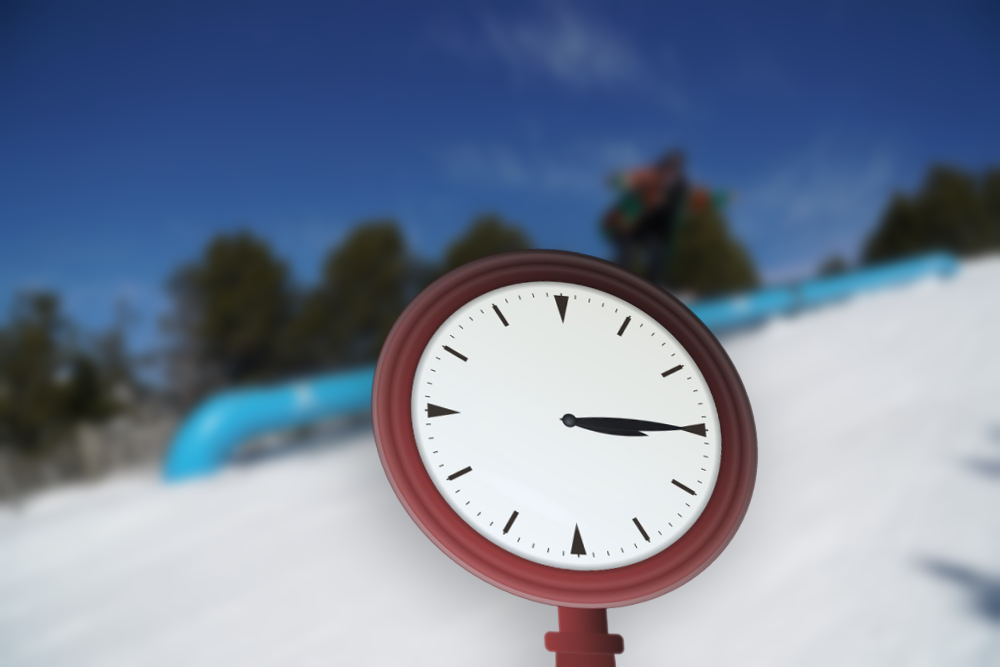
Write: 3:15
